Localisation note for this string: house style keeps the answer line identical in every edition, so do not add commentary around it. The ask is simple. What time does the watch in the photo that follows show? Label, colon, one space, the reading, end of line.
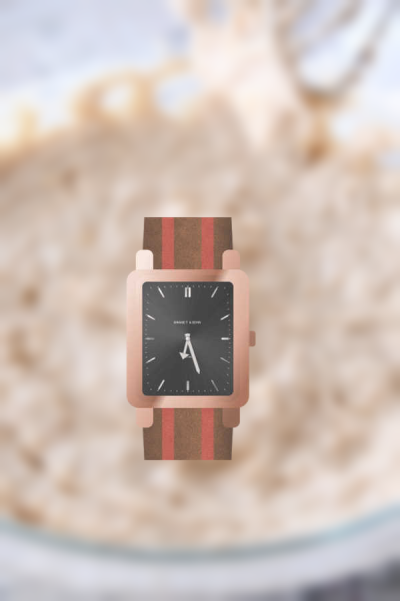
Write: 6:27
